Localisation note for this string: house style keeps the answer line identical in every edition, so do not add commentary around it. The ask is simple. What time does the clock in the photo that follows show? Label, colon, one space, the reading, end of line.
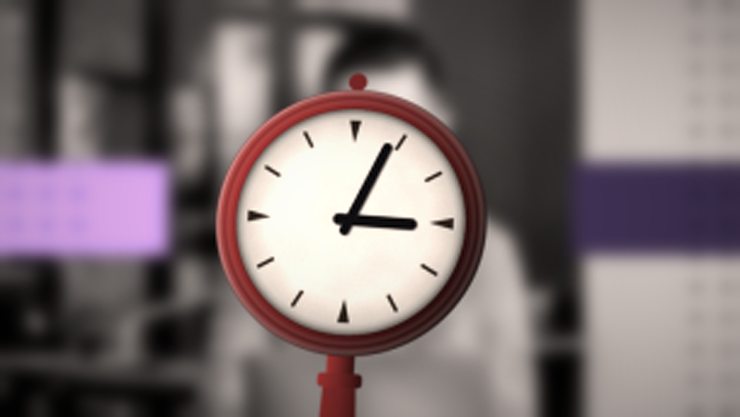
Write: 3:04
